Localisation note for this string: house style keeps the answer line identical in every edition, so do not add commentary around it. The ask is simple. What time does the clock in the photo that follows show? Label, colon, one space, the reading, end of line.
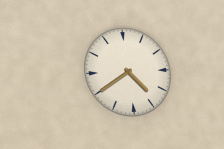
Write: 4:40
